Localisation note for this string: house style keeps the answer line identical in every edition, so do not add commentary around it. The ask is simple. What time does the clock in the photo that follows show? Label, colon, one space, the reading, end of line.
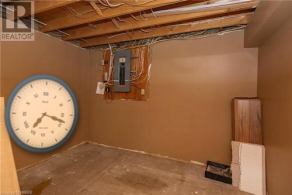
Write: 7:18
